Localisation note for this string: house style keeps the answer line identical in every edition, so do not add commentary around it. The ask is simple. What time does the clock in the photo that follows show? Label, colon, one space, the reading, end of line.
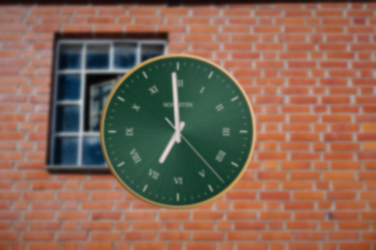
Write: 6:59:23
